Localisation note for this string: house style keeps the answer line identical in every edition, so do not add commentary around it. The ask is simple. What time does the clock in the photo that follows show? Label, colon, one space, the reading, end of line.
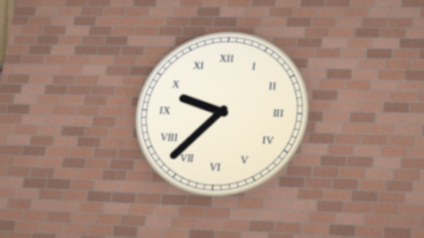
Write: 9:37
